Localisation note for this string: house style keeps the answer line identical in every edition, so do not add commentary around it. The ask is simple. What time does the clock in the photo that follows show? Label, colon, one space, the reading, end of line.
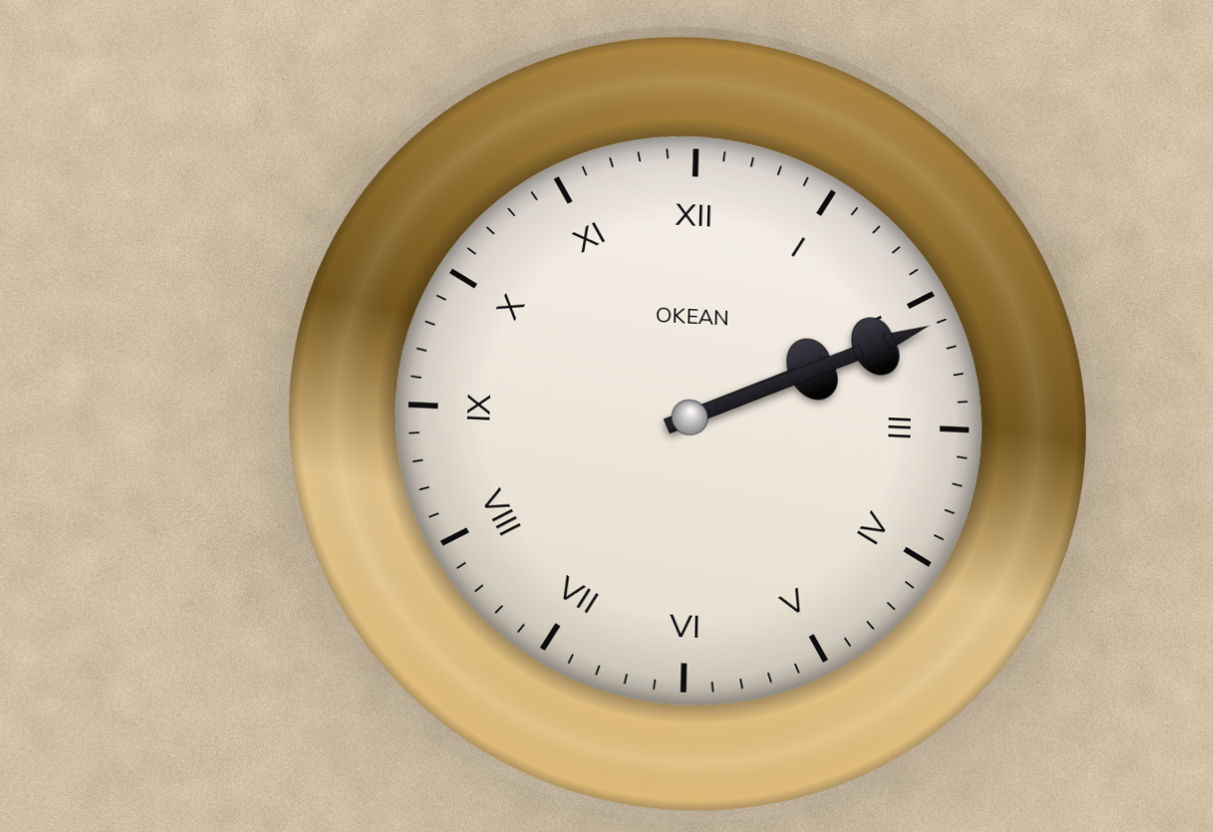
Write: 2:11
